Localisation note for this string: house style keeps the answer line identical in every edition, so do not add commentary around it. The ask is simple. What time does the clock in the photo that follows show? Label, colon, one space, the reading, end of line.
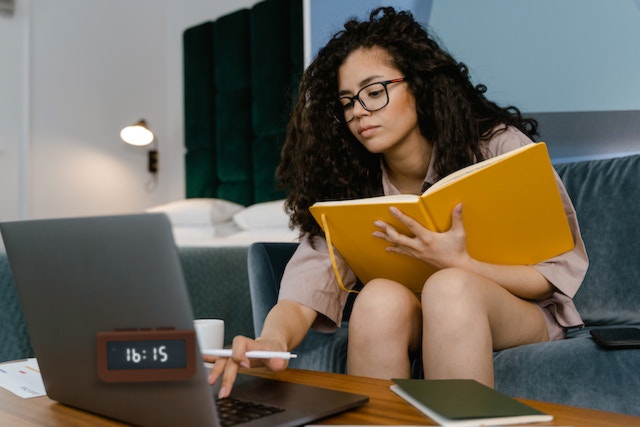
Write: 16:15
